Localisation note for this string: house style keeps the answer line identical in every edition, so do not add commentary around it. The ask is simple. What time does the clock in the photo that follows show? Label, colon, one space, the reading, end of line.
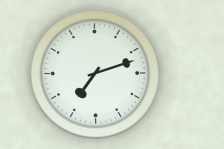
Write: 7:12
